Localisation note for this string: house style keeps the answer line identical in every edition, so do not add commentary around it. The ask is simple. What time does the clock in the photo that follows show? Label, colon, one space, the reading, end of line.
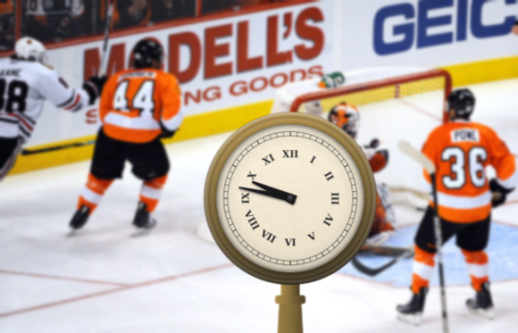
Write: 9:47
